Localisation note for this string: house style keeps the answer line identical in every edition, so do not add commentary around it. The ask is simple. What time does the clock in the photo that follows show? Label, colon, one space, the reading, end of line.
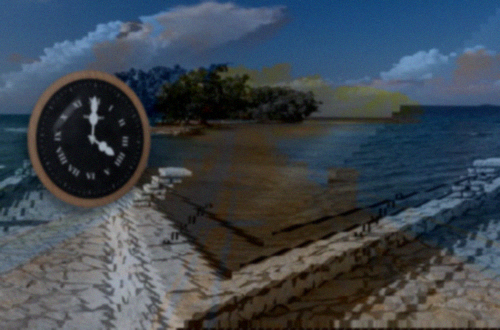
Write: 4:00
